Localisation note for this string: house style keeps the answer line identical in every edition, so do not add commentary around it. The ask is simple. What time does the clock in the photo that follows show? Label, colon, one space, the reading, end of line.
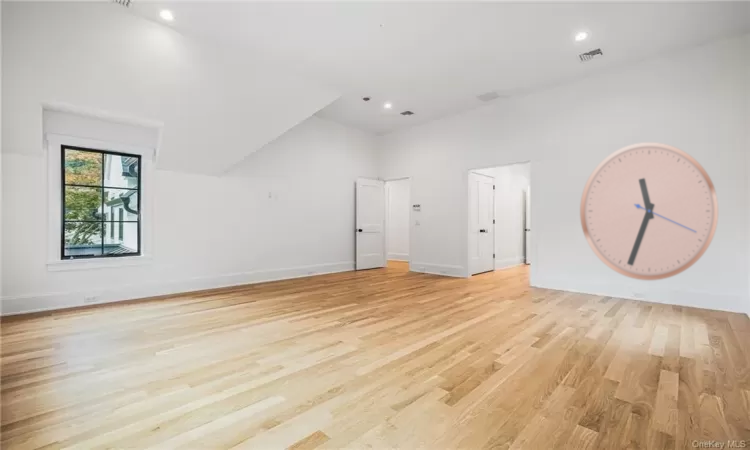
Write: 11:33:19
